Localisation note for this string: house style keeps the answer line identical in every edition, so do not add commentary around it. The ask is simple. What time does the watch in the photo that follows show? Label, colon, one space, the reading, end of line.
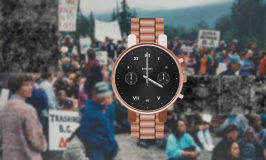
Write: 4:00
